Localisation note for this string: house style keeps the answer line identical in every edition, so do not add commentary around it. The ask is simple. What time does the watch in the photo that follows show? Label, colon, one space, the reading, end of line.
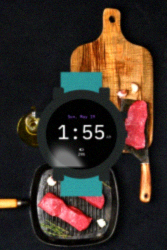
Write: 1:55
